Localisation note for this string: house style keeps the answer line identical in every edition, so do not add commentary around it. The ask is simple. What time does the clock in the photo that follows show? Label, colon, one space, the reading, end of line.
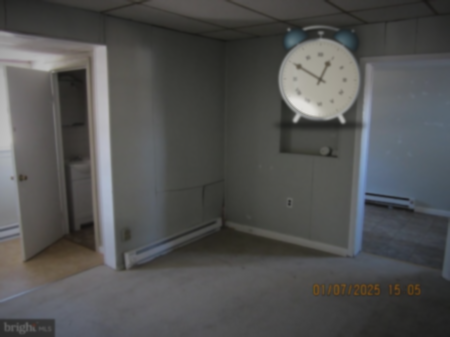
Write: 12:50
